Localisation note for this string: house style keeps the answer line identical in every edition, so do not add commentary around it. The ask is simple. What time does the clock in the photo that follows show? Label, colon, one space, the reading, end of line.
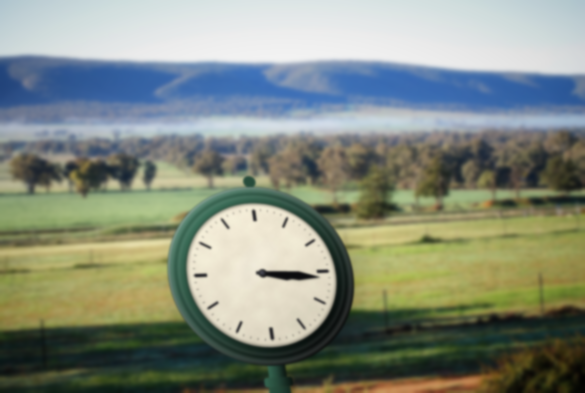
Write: 3:16
